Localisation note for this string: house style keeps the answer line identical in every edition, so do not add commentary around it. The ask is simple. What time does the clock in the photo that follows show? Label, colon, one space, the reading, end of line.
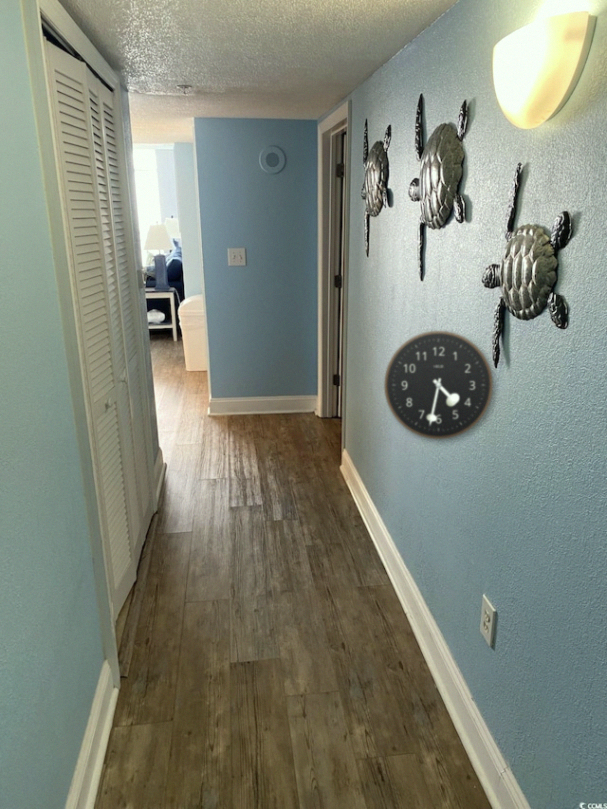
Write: 4:32
